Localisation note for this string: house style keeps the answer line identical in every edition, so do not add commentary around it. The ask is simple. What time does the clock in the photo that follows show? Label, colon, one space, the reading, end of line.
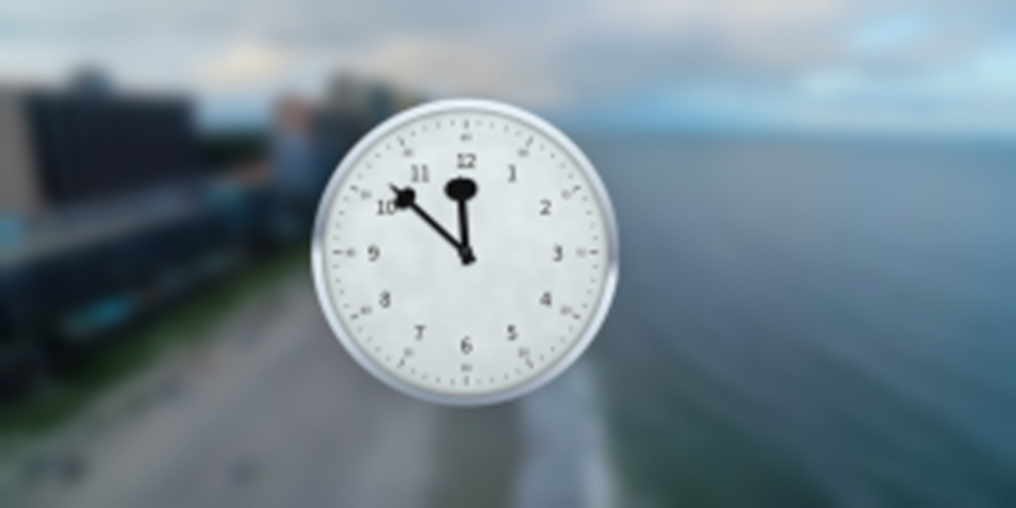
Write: 11:52
